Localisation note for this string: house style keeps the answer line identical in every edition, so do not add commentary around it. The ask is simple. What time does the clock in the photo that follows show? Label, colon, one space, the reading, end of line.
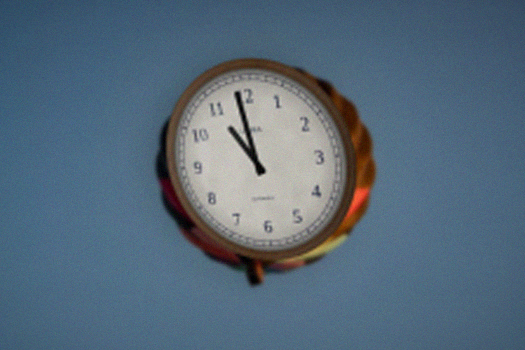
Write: 10:59
